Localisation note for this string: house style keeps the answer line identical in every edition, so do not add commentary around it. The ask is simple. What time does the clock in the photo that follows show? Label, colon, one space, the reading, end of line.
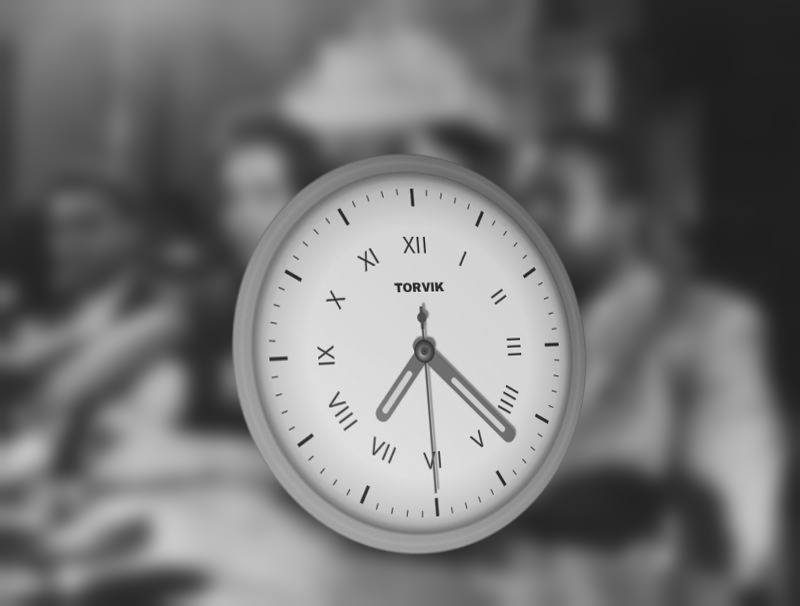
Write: 7:22:30
